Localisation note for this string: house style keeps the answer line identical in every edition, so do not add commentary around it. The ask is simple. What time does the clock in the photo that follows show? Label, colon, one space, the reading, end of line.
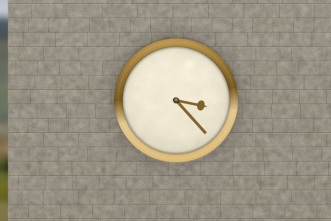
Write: 3:23
